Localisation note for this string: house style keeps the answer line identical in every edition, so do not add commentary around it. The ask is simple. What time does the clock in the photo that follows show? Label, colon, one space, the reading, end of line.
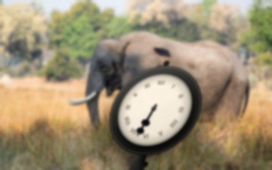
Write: 6:33
